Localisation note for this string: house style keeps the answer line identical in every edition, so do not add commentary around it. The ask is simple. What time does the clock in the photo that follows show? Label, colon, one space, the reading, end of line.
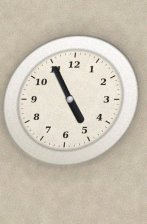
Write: 4:55
